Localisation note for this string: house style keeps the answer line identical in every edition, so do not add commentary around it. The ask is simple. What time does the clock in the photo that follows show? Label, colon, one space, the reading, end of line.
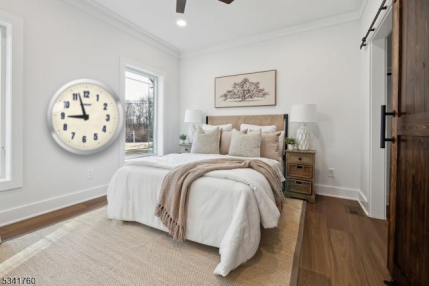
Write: 8:57
